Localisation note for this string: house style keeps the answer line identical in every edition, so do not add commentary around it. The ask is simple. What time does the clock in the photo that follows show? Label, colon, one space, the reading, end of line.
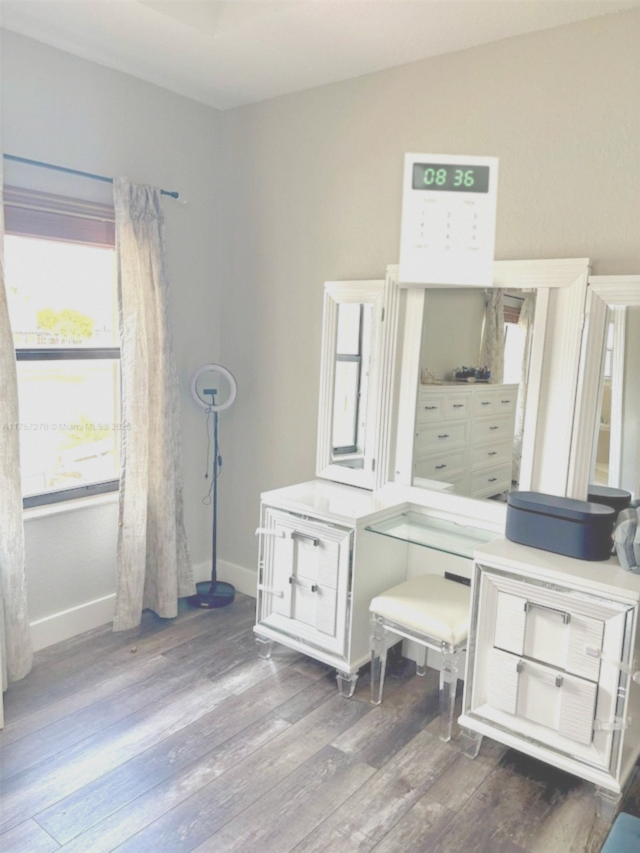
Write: 8:36
